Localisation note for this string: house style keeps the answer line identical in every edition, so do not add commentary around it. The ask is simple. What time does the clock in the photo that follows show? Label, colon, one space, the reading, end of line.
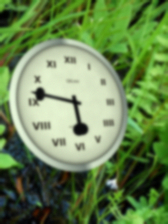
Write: 5:47
